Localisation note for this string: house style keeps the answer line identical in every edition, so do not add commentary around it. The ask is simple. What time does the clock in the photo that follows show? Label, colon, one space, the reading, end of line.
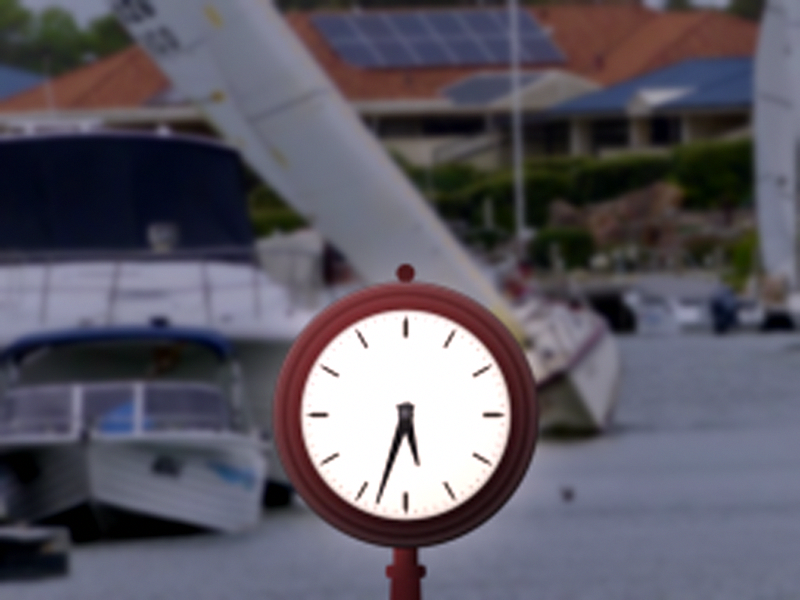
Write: 5:33
